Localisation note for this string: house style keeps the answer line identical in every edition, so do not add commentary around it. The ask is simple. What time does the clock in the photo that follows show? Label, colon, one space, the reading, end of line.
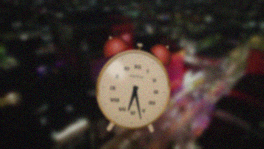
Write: 6:27
